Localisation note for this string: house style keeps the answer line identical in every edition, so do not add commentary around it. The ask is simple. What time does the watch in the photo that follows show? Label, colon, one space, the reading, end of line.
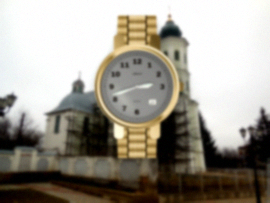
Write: 2:42
